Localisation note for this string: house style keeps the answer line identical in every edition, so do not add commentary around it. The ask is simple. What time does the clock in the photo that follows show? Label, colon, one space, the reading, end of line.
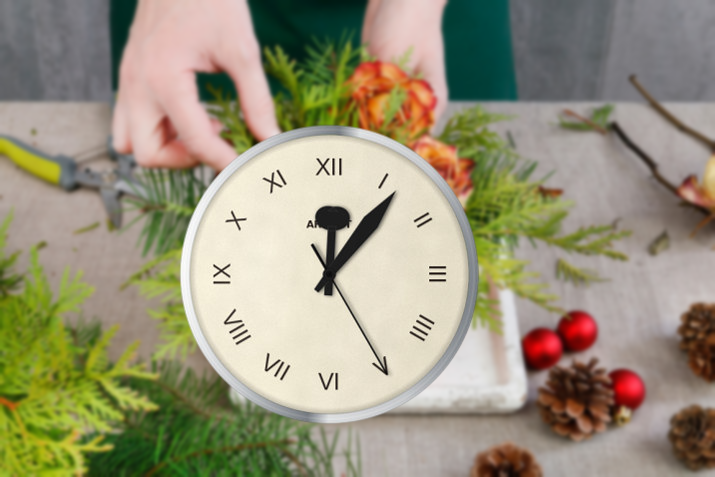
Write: 12:06:25
